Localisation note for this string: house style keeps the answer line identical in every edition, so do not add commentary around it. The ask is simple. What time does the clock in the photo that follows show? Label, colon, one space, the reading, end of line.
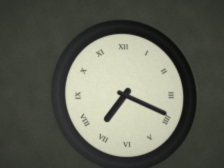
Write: 7:19
